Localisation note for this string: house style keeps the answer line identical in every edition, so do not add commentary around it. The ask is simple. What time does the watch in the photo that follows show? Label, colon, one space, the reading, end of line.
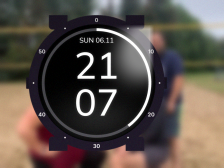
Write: 21:07
